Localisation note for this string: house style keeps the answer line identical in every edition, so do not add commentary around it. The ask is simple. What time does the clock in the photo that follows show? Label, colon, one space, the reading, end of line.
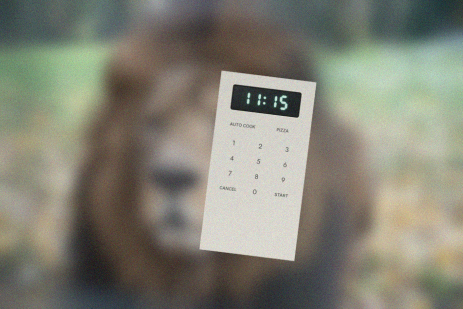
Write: 11:15
